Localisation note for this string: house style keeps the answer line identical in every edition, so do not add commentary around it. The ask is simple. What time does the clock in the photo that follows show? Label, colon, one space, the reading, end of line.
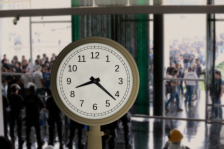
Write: 8:22
